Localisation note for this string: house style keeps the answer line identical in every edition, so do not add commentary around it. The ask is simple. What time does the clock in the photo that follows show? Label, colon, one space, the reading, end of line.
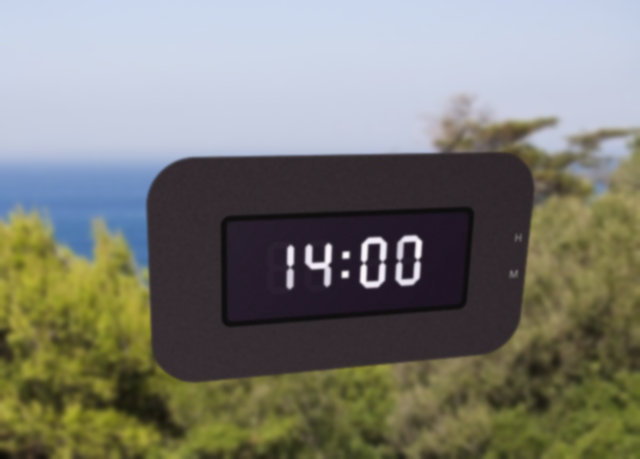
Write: 14:00
